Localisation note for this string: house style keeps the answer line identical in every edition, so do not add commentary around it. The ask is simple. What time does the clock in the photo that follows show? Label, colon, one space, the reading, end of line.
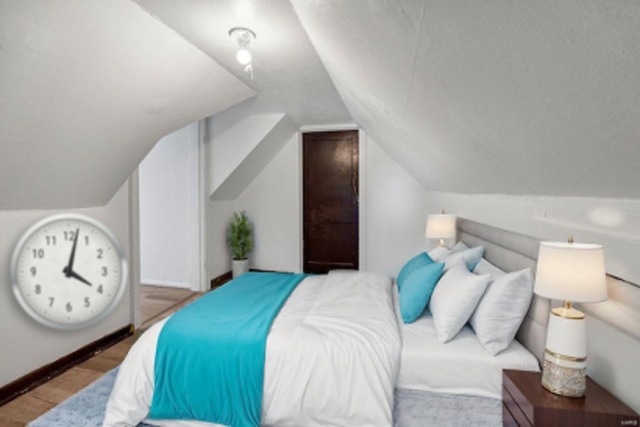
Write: 4:02
